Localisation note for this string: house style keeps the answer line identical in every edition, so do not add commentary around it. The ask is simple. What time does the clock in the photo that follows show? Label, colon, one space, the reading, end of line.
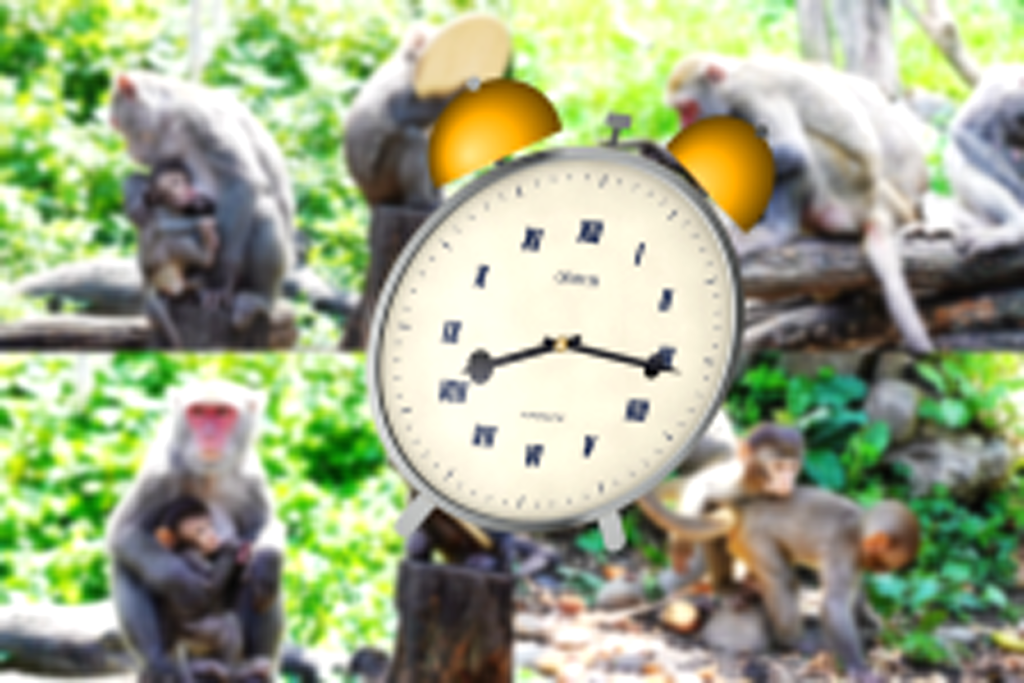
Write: 8:16
